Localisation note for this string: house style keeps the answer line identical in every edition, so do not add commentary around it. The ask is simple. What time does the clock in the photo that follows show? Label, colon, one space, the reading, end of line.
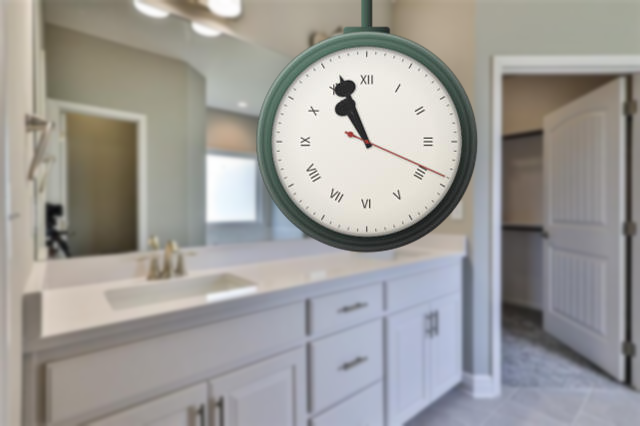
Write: 10:56:19
